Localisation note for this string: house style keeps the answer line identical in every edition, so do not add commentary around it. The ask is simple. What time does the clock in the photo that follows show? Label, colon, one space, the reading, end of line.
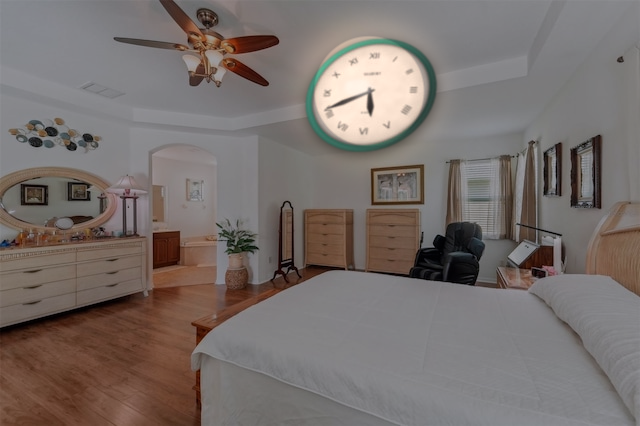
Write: 5:41
